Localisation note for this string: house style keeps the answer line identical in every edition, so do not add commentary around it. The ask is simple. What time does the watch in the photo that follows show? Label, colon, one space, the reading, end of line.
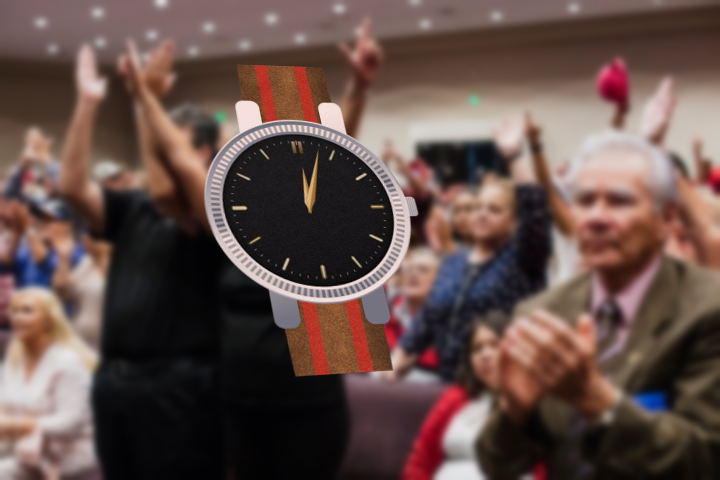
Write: 12:03
